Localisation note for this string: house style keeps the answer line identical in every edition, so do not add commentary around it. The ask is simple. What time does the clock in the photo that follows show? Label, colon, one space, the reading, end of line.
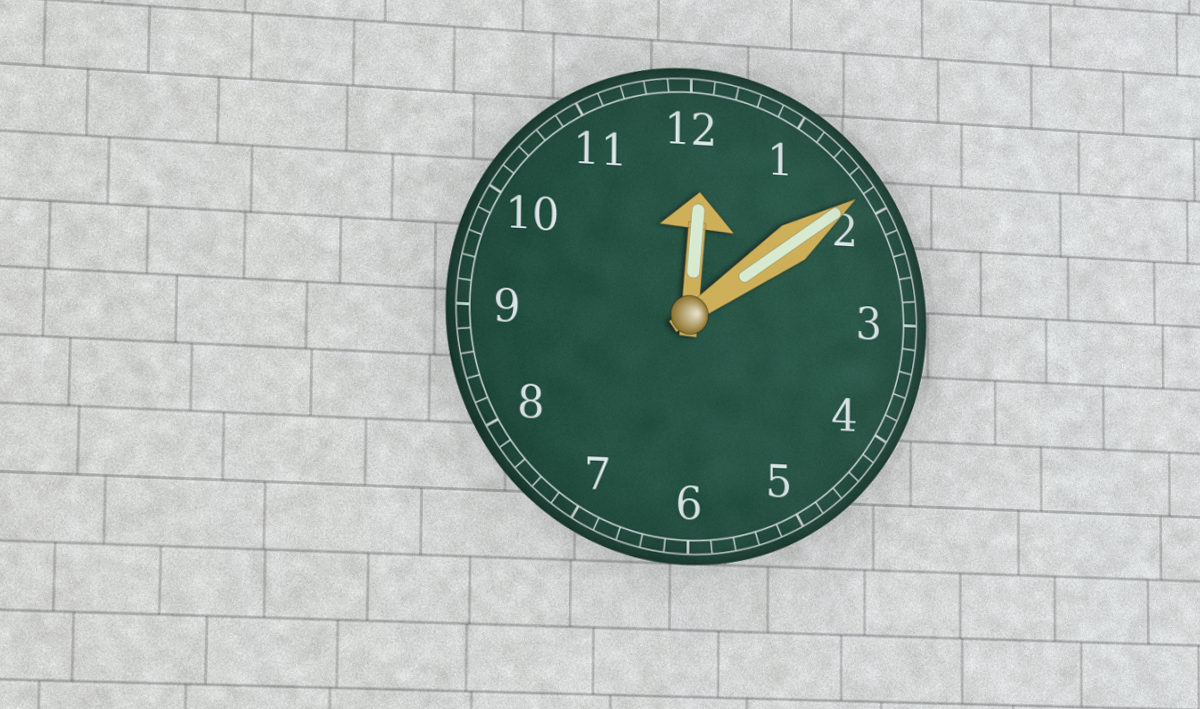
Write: 12:09
